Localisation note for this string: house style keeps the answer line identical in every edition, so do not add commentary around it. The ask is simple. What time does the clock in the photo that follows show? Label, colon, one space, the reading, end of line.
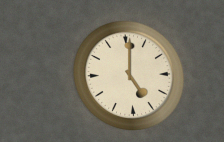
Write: 5:01
